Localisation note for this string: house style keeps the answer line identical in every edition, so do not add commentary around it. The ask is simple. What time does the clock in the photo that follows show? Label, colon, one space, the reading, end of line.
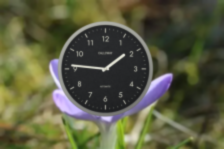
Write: 1:46
